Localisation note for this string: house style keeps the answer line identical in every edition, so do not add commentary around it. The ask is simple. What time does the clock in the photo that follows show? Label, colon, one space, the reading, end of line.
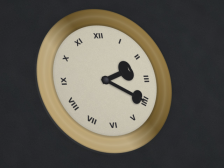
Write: 2:20
